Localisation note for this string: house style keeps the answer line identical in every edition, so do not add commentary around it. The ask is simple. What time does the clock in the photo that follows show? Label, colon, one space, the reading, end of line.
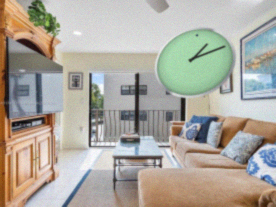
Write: 1:11
